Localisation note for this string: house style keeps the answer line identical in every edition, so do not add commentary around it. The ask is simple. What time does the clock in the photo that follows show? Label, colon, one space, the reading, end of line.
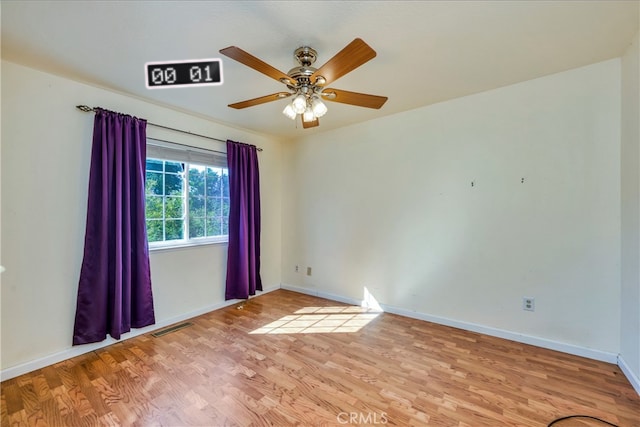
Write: 0:01
